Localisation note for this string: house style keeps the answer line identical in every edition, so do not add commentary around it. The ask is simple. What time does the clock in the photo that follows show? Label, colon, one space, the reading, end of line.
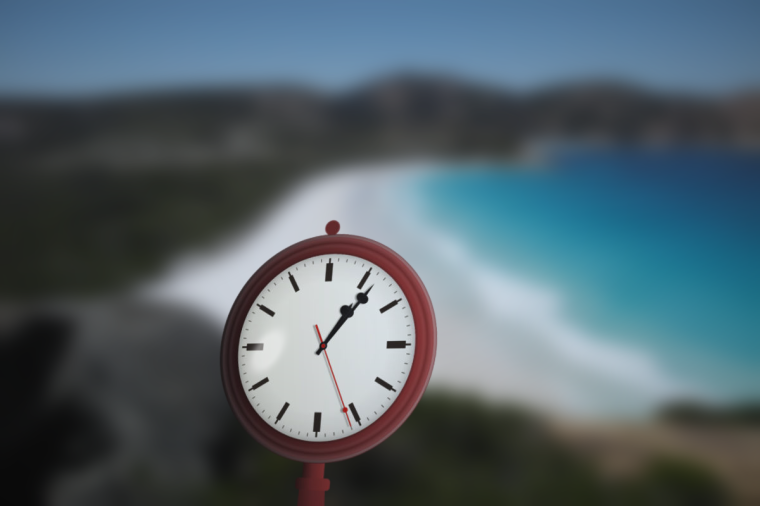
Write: 1:06:26
